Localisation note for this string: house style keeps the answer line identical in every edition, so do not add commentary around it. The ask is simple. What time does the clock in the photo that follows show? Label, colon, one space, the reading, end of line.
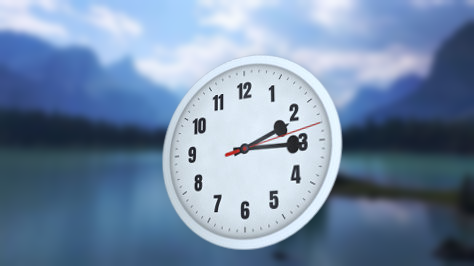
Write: 2:15:13
